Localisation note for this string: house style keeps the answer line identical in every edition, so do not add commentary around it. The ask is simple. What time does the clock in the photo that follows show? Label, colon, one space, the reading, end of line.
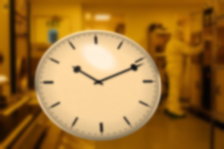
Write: 10:11
